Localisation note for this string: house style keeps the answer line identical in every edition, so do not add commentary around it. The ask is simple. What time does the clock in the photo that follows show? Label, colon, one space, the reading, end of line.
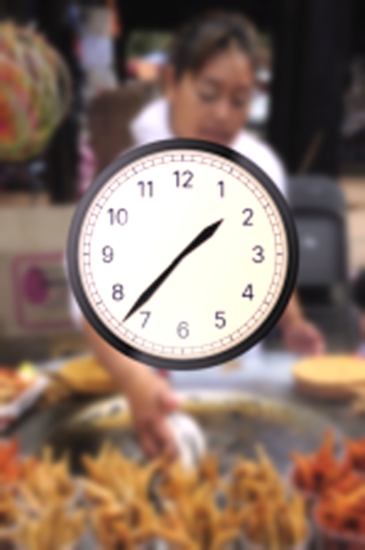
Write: 1:37
